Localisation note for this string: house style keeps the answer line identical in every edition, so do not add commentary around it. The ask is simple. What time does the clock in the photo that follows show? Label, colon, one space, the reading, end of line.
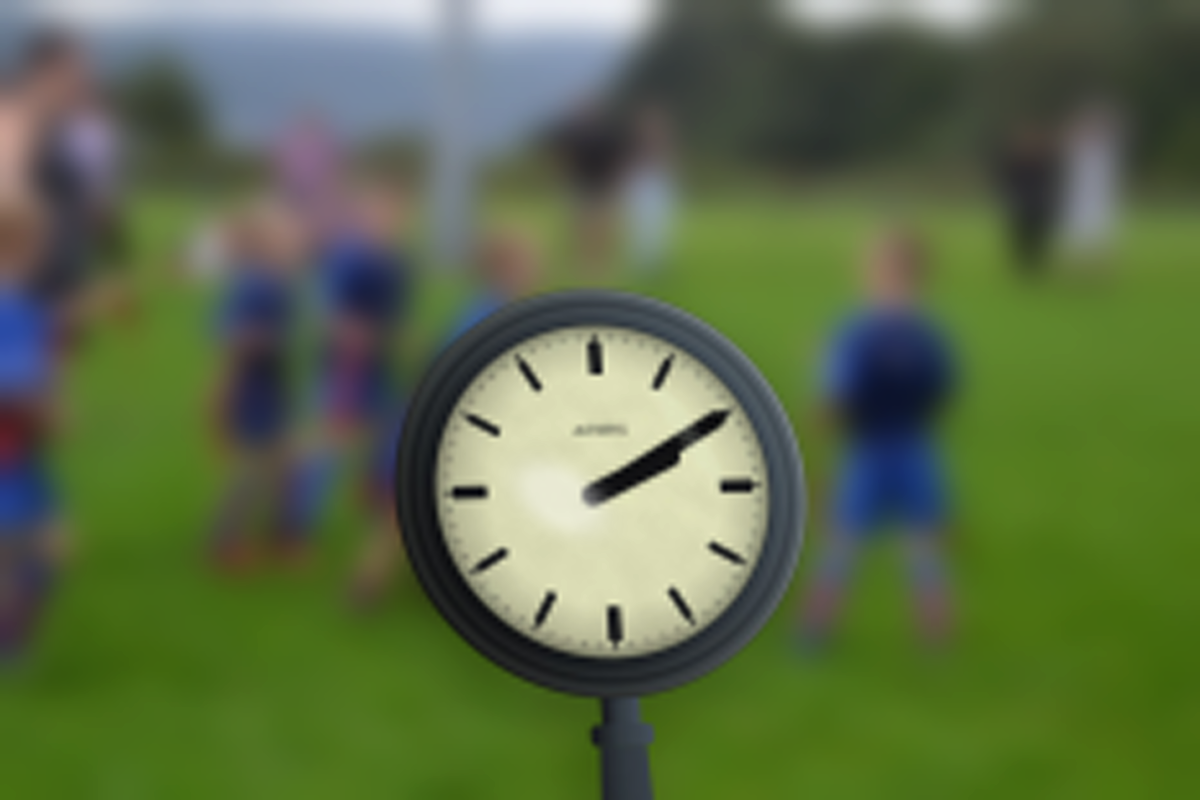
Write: 2:10
